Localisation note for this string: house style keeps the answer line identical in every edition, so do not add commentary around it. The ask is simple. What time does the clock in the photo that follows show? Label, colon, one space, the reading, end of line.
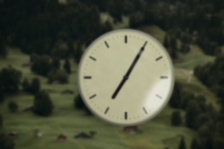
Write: 7:05
